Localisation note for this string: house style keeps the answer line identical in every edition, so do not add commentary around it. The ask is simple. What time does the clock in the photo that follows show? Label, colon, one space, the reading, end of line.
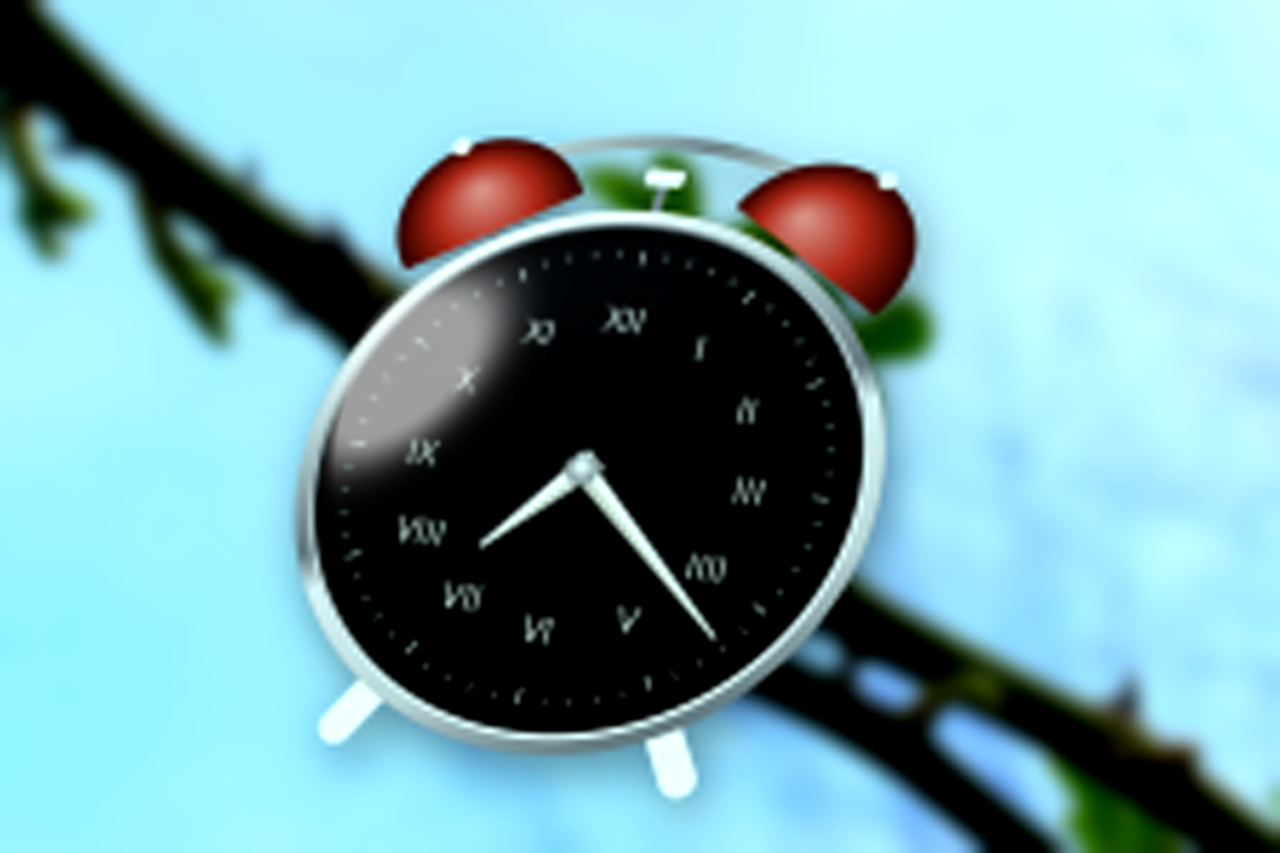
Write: 7:22
